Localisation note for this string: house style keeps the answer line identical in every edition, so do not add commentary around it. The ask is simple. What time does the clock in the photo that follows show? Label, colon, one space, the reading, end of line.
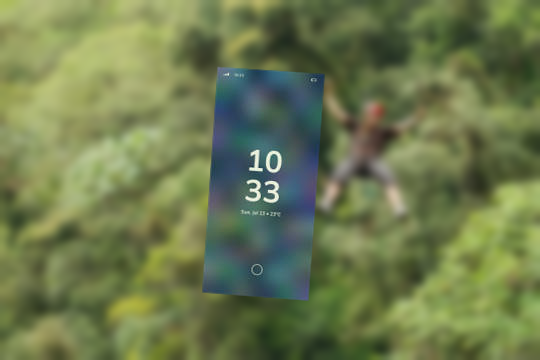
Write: 10:33
